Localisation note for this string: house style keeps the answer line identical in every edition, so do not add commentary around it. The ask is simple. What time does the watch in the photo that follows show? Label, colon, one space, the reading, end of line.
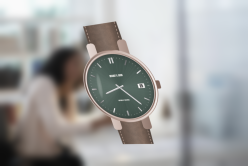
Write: 8:23
